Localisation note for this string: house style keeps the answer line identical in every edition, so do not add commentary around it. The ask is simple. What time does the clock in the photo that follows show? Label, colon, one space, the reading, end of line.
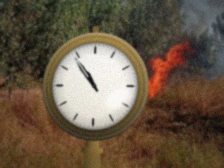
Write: 10:54
